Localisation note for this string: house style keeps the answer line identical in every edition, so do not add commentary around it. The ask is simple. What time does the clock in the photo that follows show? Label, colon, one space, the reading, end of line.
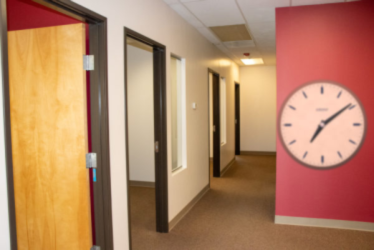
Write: 7:09
